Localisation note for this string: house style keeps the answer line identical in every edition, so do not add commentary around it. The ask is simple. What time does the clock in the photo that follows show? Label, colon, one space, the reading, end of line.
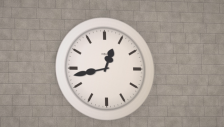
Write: 12:43
